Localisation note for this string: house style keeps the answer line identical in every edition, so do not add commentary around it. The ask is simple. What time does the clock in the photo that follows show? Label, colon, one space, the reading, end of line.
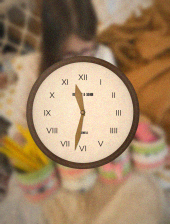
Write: 11:32
